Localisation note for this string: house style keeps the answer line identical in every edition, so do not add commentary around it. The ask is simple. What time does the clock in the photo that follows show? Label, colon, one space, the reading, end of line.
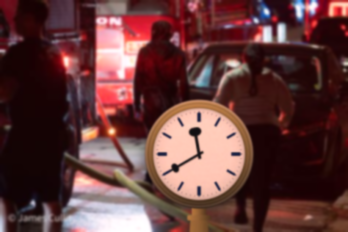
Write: 11:40
